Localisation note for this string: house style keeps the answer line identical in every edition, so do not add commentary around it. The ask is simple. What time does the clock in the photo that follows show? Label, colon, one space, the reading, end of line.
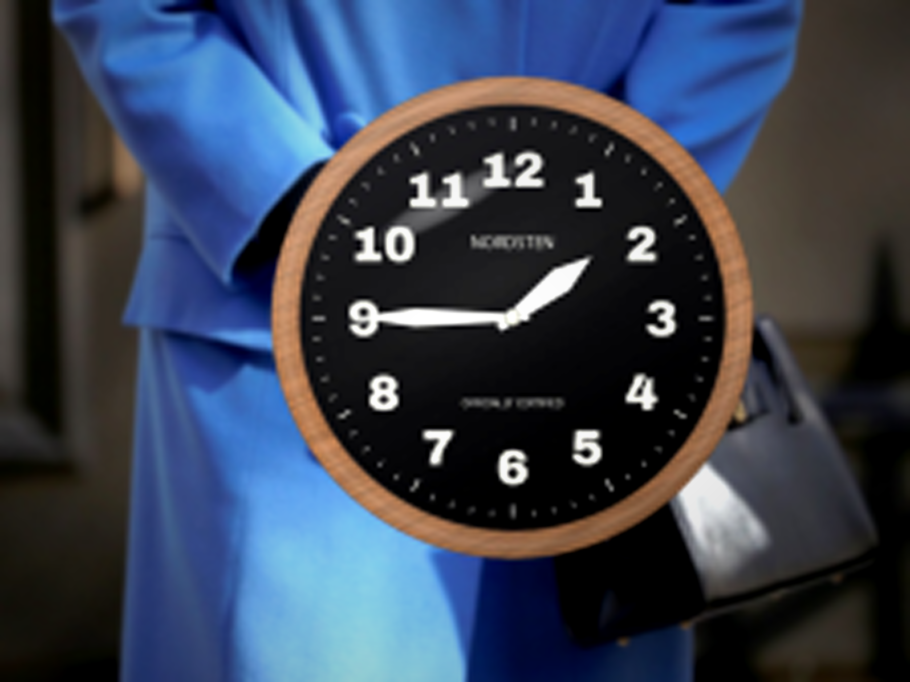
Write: 1:45
